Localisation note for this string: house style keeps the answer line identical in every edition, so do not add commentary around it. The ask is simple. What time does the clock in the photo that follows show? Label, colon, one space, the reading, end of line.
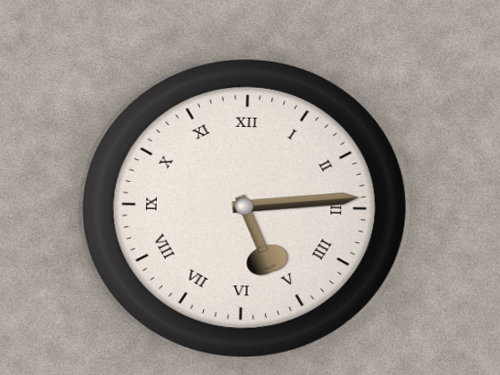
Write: 5:14
